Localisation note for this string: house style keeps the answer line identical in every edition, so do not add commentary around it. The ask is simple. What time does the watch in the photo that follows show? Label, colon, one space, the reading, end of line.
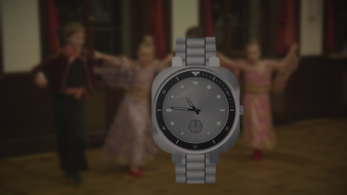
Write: 10:46
